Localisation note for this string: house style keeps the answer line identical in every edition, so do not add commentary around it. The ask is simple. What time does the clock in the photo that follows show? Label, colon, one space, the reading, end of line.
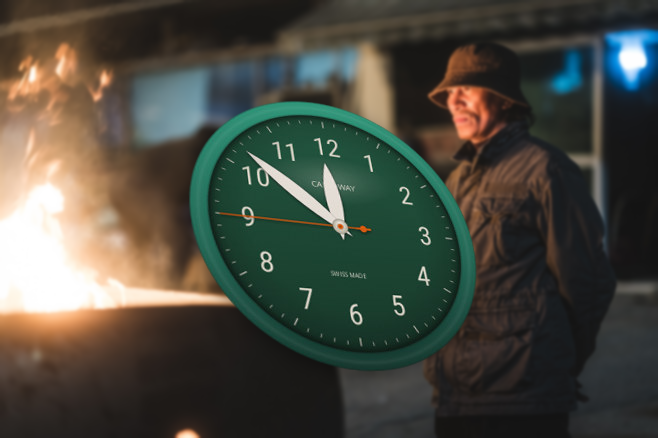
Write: 11:51:45
